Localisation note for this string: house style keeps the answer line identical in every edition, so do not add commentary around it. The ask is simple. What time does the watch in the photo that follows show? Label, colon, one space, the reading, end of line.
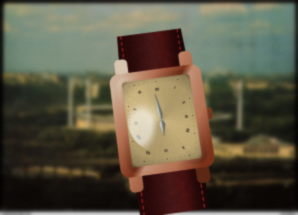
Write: 5:59
